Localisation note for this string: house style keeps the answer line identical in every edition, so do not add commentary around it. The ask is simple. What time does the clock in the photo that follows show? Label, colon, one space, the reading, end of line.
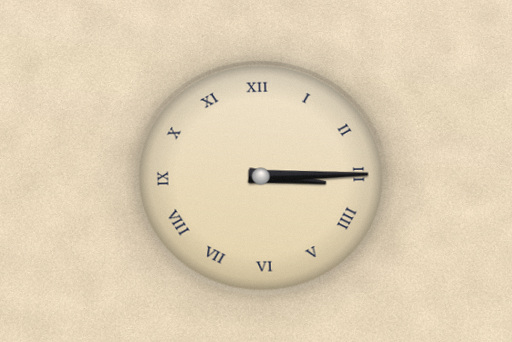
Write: 3:15
